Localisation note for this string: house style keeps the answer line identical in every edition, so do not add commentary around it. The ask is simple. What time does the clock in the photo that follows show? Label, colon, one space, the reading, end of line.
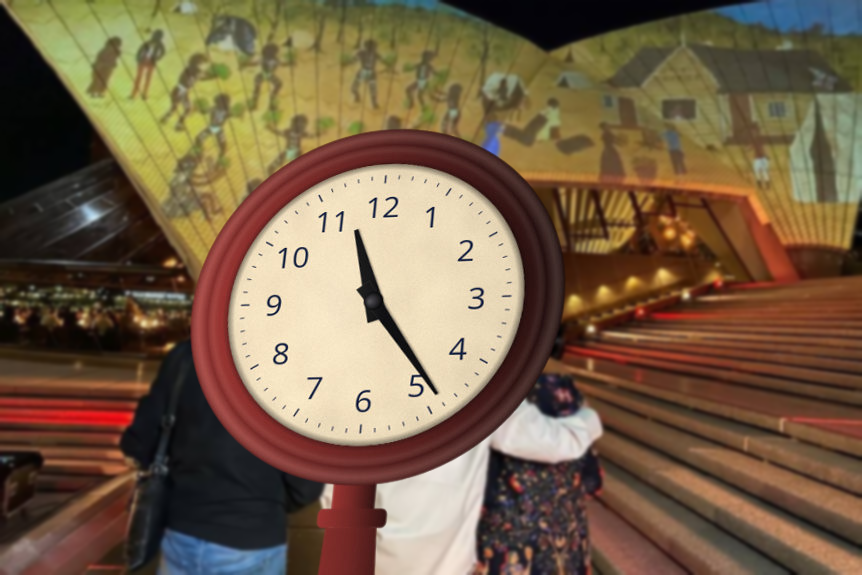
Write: 11:24
